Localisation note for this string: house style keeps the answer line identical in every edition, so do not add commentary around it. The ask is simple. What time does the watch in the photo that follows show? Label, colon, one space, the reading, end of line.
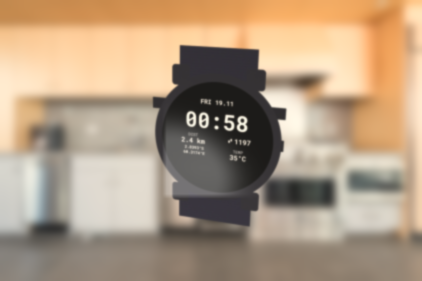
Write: 0:58
